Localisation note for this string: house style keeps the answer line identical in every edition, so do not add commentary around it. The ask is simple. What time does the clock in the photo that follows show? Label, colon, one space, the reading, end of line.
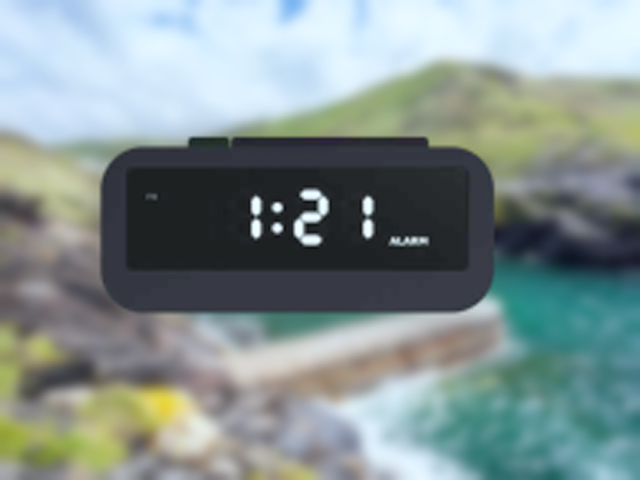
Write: 1:21
